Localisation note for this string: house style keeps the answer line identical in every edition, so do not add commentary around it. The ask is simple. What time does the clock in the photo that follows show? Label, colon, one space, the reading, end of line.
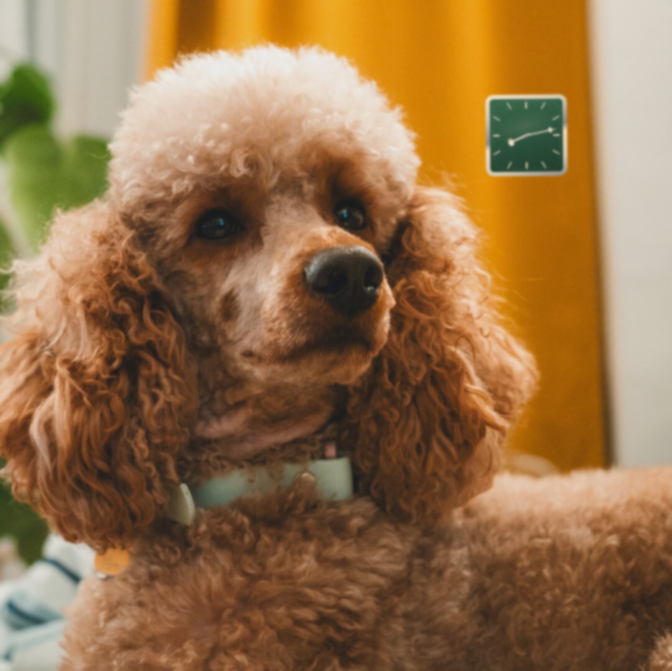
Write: 8:13
